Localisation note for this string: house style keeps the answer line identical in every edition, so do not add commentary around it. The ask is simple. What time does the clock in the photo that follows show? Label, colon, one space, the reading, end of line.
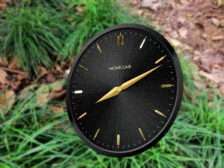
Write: 8:11
